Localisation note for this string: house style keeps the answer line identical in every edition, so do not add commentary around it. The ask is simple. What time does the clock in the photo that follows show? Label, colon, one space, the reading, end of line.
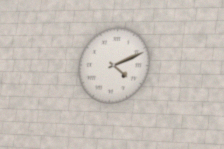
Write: 4:11
